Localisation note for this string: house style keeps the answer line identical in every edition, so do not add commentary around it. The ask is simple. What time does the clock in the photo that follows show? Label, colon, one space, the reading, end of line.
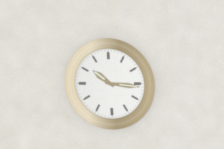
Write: 10:16
